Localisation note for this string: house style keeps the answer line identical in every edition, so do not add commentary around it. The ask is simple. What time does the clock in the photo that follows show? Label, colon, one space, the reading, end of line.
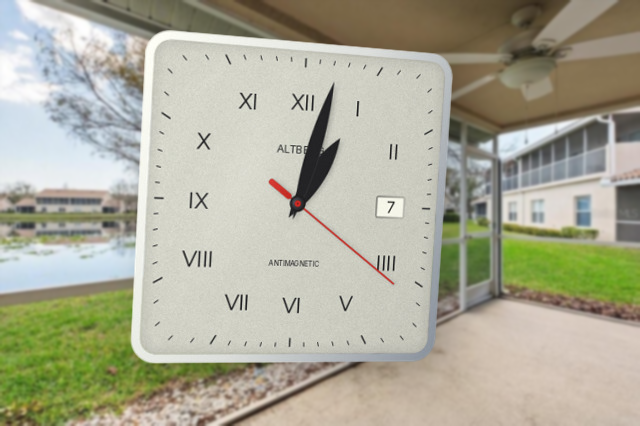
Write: 1:02:21
